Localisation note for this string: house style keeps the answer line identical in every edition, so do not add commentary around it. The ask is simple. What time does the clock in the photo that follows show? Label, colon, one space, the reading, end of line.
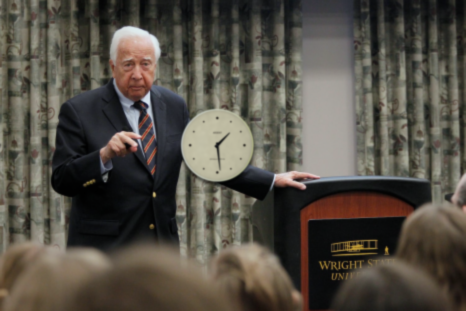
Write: 1:29
